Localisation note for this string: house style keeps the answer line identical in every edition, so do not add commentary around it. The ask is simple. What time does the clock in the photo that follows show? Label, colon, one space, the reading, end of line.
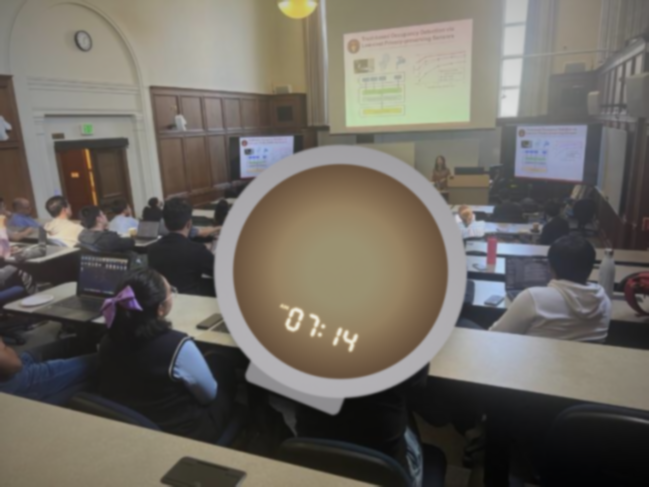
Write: 7:14
